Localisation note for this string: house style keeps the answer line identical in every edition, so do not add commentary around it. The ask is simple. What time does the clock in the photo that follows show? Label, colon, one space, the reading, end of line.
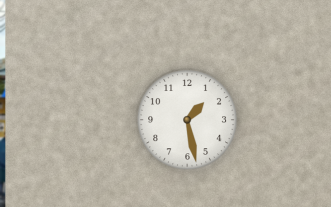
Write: 1:28
